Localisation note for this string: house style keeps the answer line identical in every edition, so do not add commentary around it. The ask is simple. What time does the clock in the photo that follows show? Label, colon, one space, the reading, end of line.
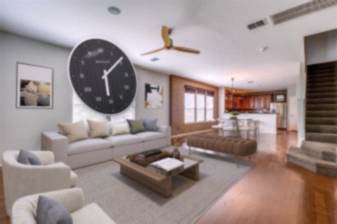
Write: 6:09
